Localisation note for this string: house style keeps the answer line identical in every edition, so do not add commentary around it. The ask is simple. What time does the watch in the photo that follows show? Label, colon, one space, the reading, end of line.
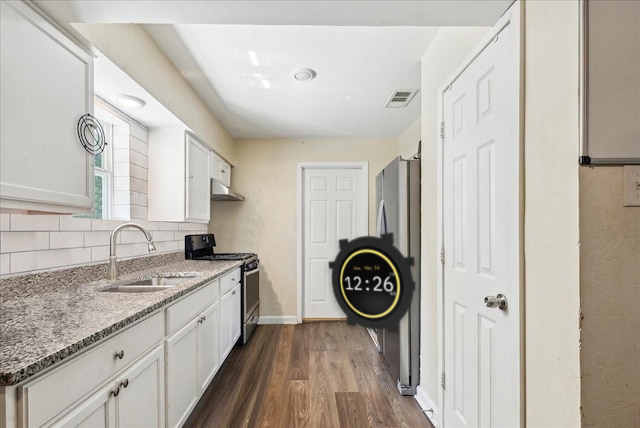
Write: 12:26
